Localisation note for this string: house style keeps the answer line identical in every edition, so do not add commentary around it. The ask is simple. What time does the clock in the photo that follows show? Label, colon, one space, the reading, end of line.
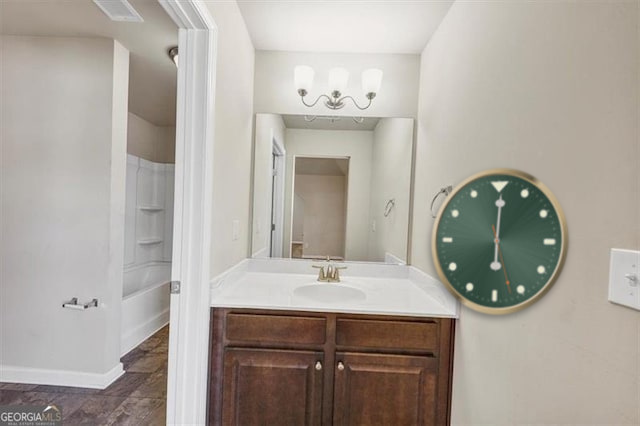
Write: 6:00:27
